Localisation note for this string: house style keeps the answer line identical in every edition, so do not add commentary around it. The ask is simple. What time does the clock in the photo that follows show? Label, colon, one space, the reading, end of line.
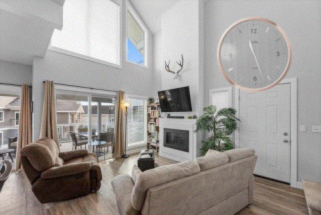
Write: 11:27
